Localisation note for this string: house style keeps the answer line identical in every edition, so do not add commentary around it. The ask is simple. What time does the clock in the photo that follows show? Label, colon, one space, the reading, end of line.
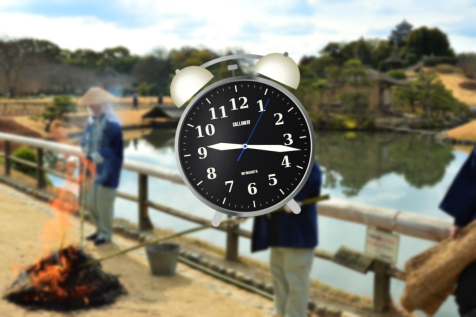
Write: 9:17:06
